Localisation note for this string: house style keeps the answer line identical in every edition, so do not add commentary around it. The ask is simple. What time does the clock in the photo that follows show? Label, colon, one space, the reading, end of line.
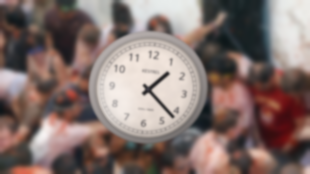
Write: 1:22
